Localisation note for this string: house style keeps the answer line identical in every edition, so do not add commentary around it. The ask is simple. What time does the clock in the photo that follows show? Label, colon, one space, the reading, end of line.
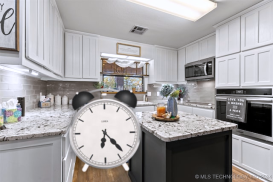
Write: 6:23
